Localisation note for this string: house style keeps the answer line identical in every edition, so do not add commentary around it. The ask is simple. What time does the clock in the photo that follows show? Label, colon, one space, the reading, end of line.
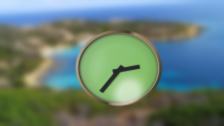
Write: 2:36
